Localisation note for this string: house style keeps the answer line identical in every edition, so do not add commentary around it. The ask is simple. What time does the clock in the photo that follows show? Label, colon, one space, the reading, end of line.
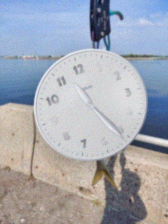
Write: 11:26
